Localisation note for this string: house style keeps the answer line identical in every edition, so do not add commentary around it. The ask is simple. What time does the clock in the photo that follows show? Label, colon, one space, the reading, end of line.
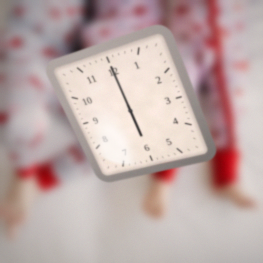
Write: 6:00
